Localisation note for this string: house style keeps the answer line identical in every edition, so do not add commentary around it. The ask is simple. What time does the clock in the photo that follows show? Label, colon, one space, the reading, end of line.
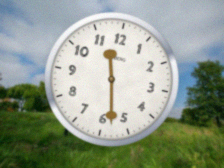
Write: 11:28
